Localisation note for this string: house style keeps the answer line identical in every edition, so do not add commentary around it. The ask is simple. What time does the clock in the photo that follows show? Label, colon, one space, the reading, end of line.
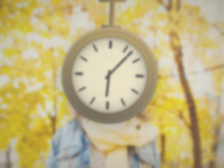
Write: 6:07
